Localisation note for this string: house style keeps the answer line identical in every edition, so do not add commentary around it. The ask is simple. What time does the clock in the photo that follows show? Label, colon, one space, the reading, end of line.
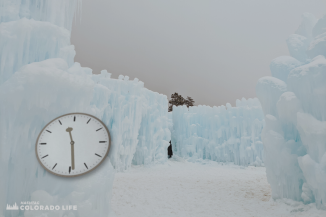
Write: 11:29
